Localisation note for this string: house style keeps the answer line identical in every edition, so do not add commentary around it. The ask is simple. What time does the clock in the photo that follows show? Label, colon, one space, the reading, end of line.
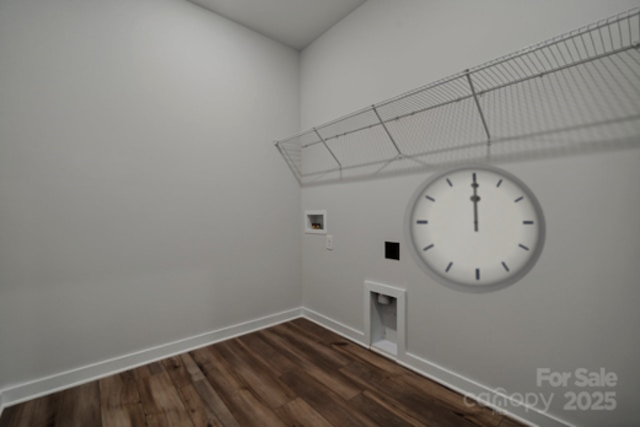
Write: 12:00
